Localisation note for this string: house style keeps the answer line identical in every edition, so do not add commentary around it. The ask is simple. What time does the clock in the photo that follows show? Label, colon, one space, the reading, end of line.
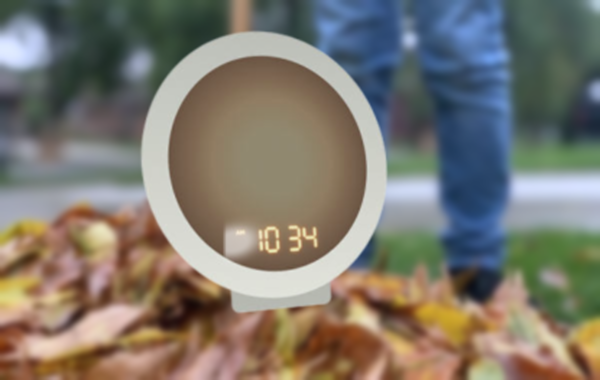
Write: 10:34
